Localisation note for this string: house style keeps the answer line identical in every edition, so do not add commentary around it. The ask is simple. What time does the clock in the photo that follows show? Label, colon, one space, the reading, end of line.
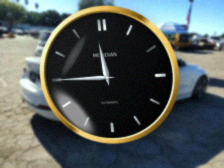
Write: 11:45
